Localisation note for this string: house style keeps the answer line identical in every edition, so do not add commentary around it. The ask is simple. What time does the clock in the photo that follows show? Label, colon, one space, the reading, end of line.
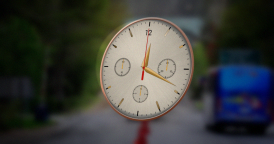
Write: 12:19
